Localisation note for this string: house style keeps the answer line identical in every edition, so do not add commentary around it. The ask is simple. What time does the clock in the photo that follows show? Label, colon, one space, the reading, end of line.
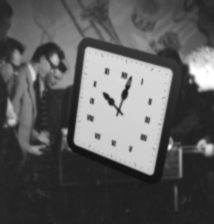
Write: 10:02
